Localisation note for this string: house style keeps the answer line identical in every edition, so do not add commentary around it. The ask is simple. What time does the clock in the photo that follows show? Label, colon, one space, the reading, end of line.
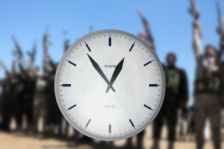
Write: 12:54
